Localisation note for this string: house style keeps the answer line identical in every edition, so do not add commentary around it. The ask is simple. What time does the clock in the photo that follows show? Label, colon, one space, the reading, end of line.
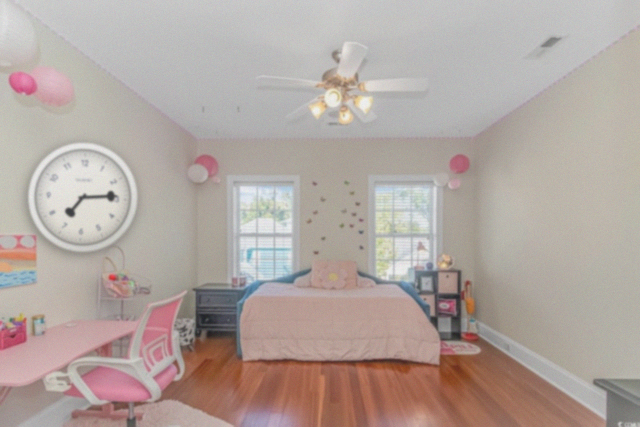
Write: 7:14
